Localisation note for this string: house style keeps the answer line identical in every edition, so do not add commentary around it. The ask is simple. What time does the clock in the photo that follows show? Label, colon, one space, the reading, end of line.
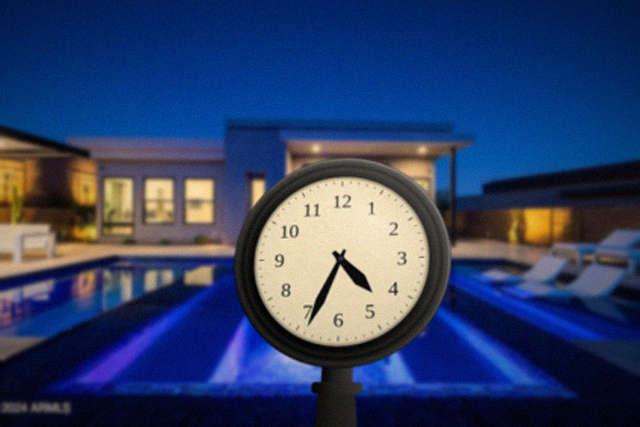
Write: 4:34
